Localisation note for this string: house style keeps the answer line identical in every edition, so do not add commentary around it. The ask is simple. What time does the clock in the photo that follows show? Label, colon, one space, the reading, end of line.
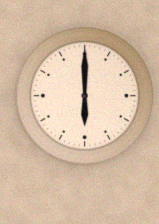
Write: 6:00
